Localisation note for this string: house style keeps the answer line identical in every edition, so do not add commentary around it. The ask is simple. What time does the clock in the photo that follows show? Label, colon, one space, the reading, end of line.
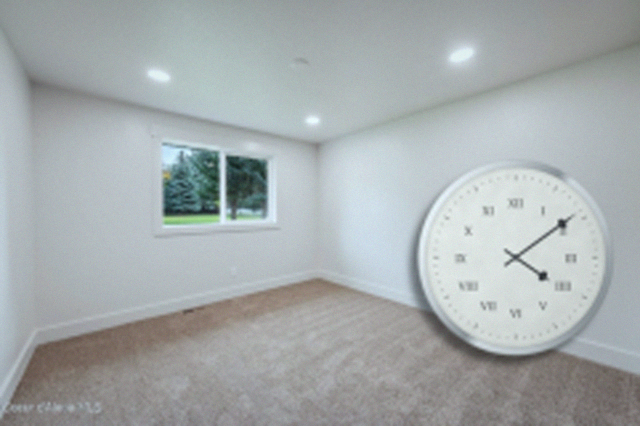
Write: 4:09
